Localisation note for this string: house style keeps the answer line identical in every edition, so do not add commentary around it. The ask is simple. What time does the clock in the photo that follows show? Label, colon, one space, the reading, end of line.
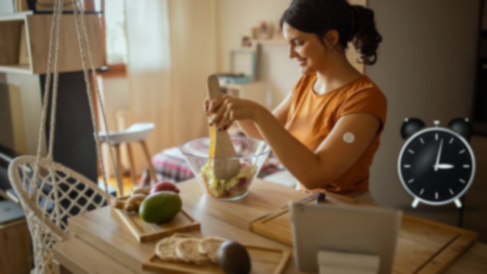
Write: 3:02
